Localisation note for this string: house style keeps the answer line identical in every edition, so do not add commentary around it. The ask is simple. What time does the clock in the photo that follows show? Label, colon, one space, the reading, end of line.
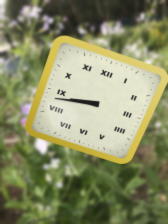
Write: 8:43
